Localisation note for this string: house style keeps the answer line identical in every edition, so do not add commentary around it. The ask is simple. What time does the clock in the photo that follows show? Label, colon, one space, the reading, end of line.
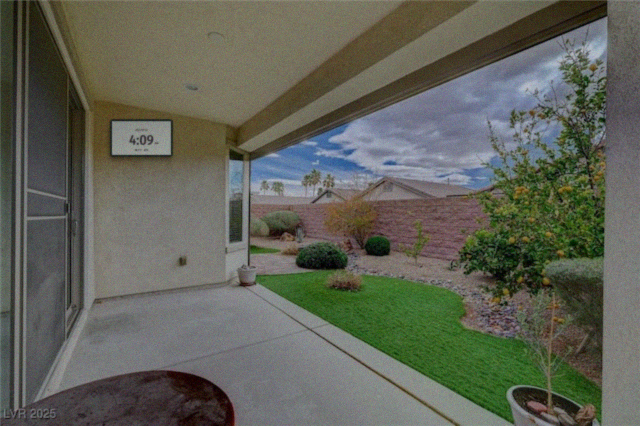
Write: 4:09
